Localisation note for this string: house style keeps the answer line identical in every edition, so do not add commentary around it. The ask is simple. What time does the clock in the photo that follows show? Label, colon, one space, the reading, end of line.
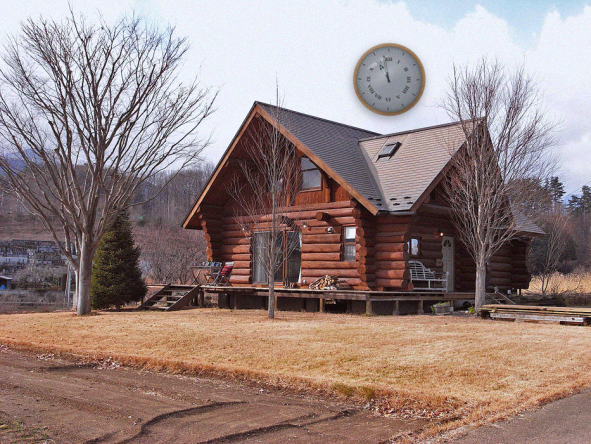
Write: 10:58
